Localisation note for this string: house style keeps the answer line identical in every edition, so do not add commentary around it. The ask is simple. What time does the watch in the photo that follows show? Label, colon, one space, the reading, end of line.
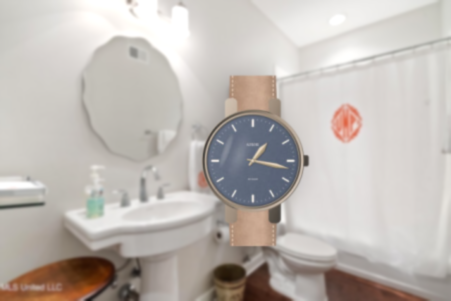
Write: 1:17
